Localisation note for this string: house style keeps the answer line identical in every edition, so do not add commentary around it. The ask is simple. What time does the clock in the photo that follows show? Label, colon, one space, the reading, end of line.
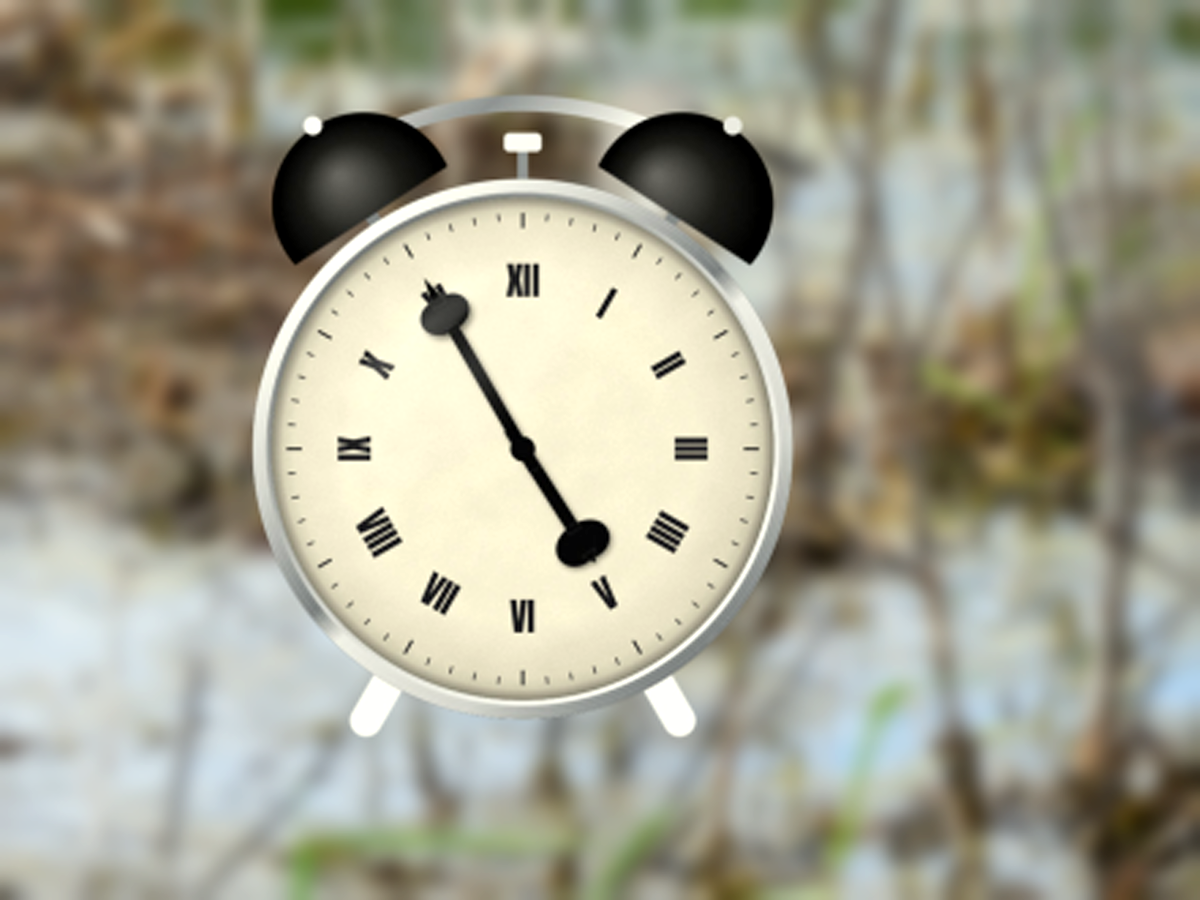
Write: 4:55
